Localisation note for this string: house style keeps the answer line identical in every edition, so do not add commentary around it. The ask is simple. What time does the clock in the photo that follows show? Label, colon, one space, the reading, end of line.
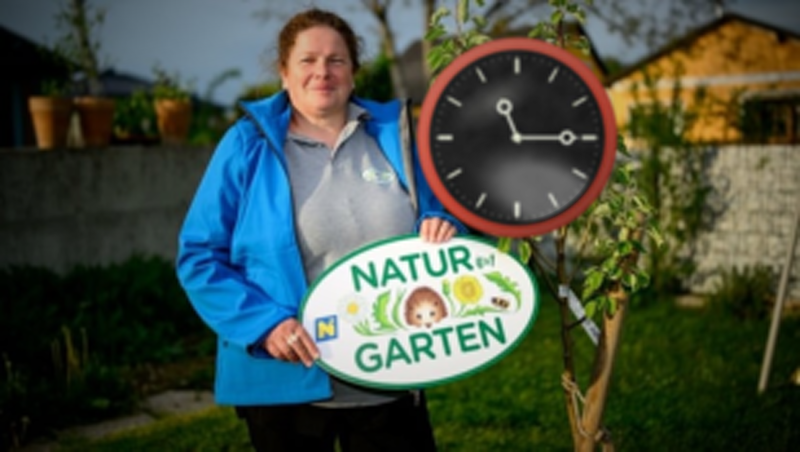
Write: 11:15
